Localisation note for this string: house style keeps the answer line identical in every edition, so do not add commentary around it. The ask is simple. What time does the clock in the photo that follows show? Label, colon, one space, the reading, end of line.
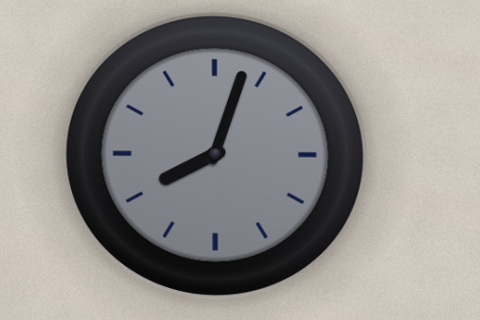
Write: 8:03
